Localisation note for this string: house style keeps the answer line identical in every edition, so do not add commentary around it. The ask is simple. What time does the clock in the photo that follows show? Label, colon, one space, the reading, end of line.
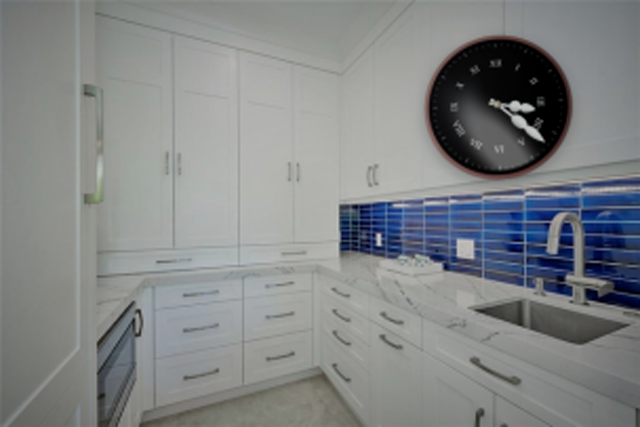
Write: 3:22
